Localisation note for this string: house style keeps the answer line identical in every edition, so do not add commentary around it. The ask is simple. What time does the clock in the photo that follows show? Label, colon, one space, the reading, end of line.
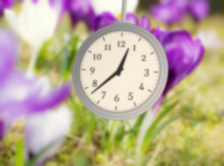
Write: 12:38
